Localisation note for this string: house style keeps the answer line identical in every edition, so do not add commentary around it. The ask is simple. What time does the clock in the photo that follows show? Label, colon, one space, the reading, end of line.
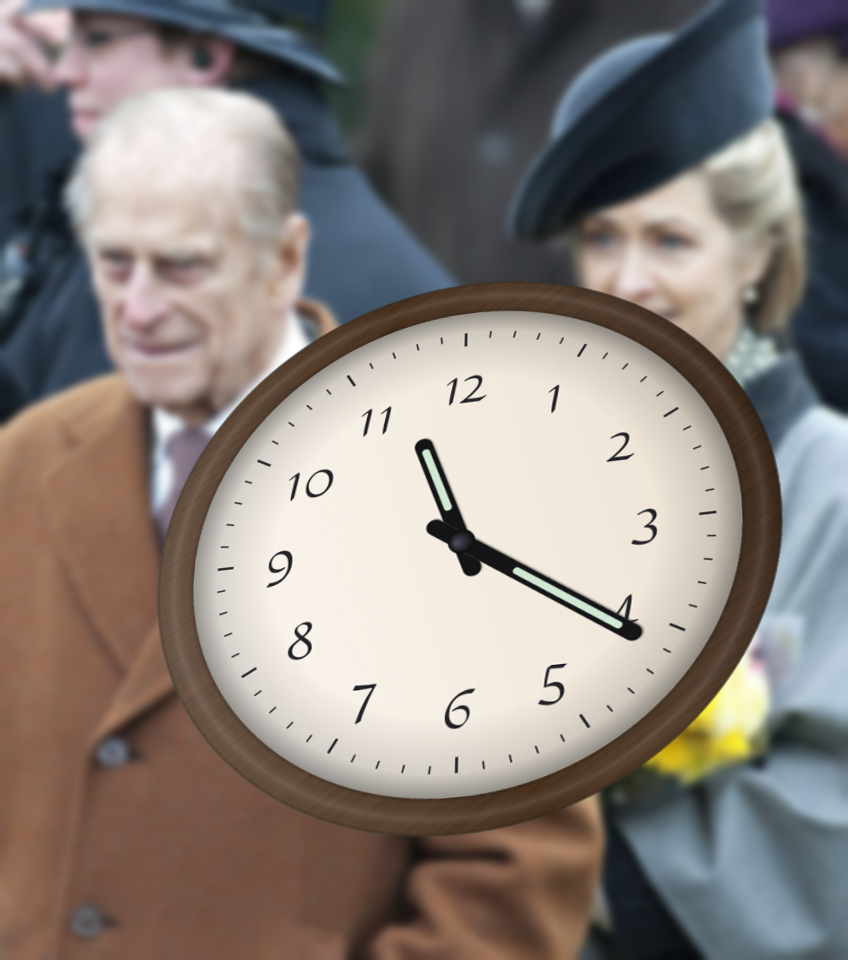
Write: 11:21
